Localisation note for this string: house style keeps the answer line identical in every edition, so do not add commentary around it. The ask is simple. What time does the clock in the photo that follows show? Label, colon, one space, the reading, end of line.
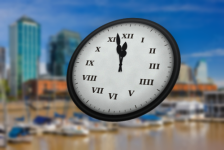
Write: 11:57
